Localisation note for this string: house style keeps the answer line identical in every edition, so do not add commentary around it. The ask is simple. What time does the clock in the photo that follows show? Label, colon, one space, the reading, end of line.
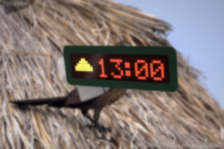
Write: 13:00
